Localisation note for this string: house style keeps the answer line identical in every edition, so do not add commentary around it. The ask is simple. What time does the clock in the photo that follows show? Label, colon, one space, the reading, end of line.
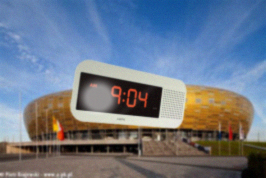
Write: 9:04
